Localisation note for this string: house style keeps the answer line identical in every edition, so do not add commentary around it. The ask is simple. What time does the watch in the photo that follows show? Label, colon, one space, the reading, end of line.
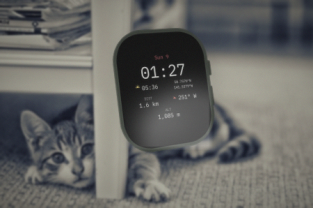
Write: 1:27
